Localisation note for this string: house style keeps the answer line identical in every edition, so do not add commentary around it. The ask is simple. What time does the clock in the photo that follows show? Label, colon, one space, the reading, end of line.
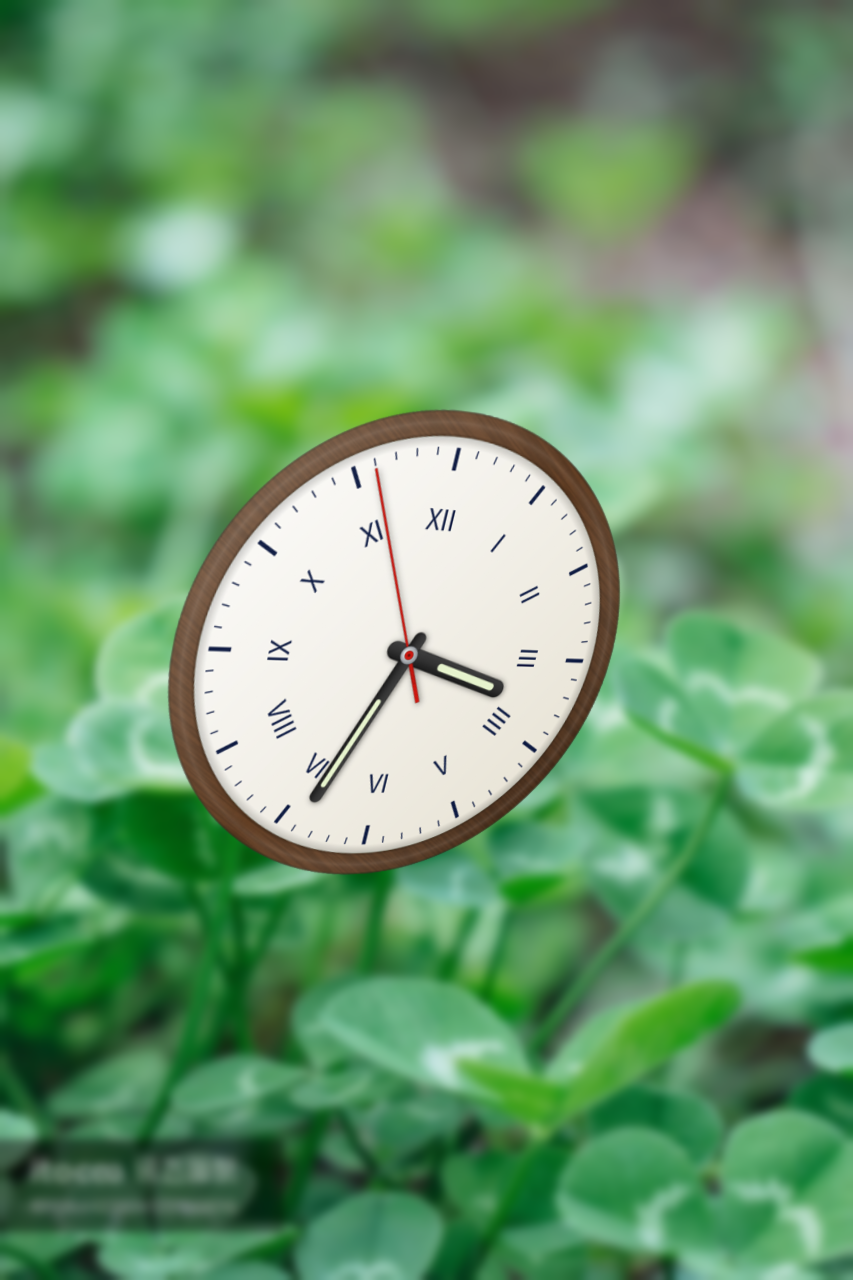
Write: 3:33:56
